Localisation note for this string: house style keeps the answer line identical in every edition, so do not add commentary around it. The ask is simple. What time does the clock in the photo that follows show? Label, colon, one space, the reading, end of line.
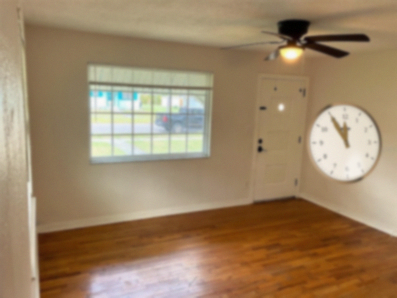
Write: 11:55
